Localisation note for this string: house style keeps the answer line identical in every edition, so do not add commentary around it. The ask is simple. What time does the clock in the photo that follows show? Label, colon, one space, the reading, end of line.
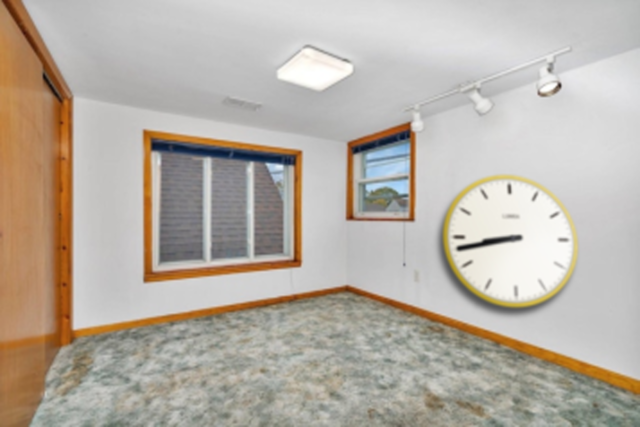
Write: 8:43
